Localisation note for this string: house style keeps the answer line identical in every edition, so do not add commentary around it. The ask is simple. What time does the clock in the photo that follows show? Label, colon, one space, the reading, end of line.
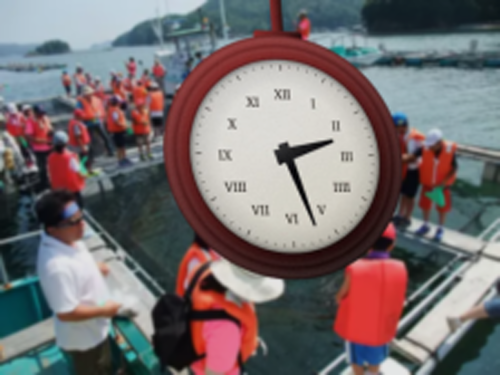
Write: 2:27
